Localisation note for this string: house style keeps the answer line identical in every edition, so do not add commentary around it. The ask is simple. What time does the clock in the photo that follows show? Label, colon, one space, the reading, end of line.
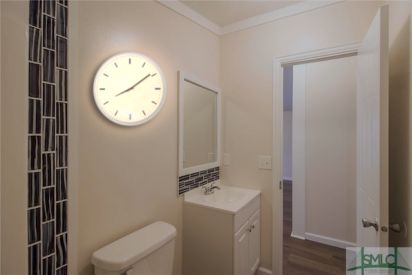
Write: 8:09
